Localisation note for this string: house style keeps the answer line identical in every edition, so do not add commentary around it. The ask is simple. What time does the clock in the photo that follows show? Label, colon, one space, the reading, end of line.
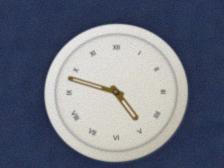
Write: 4:48
